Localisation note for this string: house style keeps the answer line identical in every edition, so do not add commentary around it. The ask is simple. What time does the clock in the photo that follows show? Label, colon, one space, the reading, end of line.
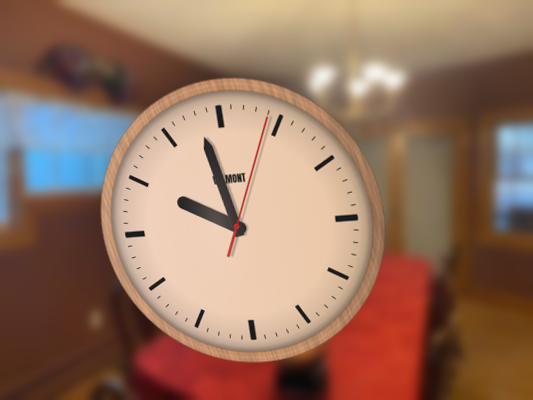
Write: 9:58:04
